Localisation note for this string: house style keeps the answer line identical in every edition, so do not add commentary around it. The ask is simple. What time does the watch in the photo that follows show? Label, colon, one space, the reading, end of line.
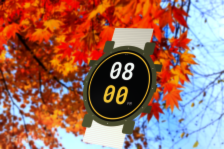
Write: 8:00
